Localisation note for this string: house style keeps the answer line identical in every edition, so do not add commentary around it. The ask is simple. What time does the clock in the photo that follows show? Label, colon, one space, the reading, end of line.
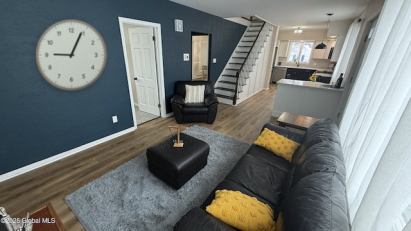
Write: 9:04
